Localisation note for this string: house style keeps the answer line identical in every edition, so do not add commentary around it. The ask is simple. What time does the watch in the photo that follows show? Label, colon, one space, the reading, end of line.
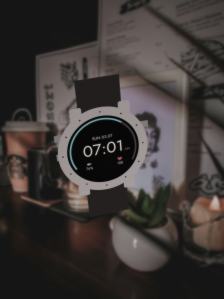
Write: 7:01
